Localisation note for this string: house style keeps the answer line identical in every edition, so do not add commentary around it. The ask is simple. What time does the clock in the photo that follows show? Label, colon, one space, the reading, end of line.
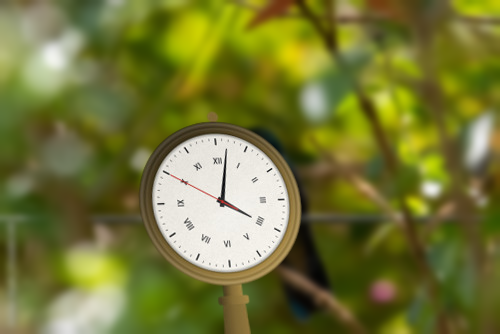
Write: 4:01:50
